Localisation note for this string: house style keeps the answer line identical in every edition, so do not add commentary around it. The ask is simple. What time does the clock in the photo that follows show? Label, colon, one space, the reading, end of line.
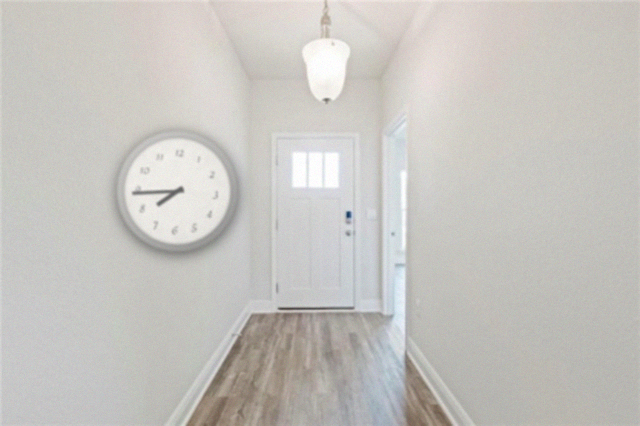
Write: 7:44
